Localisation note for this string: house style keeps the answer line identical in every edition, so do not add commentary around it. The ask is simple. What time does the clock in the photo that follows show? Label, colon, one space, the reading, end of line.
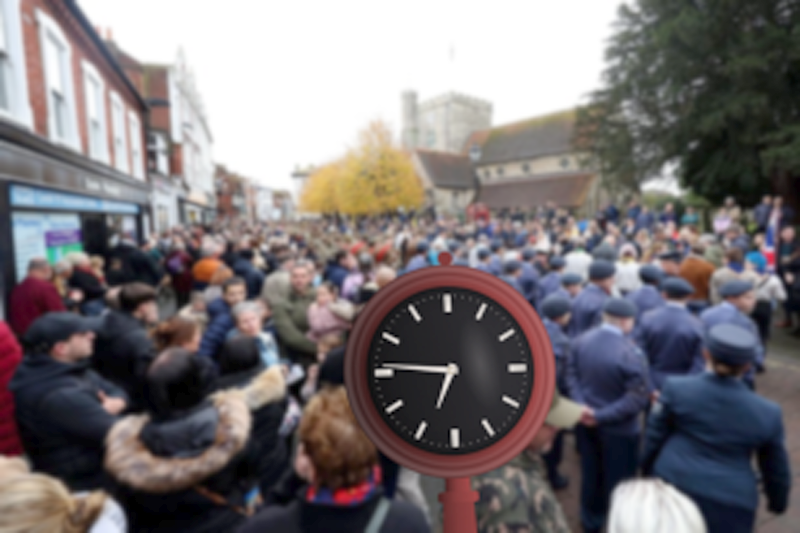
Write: 6:46
